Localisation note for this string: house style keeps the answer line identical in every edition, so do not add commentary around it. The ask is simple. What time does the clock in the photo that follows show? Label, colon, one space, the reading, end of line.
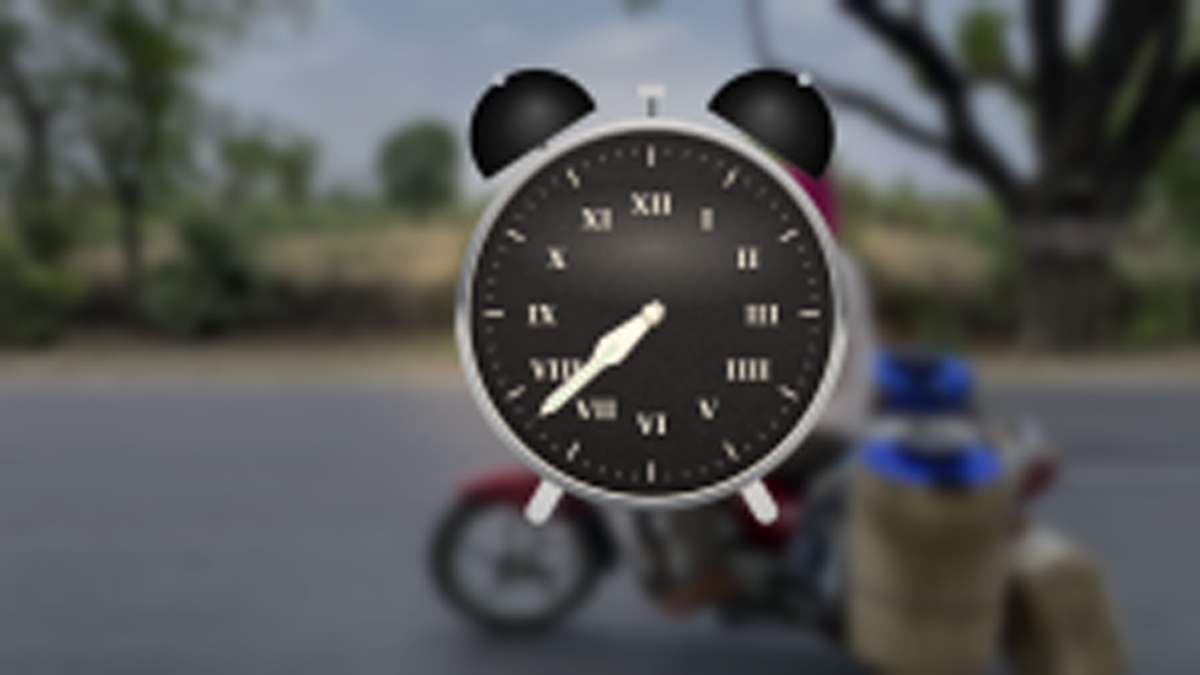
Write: 7:38
